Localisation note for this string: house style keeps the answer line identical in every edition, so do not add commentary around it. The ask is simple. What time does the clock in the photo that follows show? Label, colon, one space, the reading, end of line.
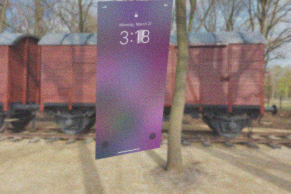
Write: 3:18
